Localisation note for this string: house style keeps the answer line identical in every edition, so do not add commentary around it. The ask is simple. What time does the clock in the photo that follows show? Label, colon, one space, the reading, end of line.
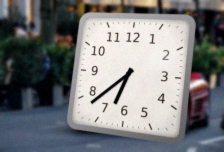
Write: 6:38
